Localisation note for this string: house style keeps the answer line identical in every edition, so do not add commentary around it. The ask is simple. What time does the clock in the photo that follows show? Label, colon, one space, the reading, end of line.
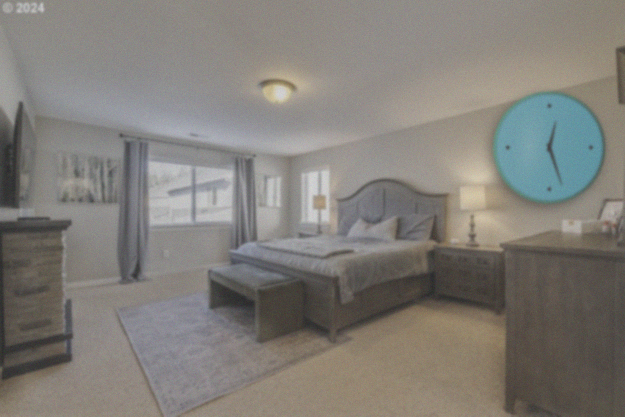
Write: 12:27
